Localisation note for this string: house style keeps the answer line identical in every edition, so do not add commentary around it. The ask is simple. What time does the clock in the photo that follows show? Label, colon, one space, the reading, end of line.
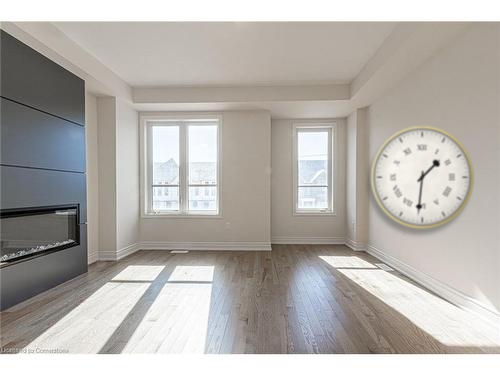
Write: 1:31
